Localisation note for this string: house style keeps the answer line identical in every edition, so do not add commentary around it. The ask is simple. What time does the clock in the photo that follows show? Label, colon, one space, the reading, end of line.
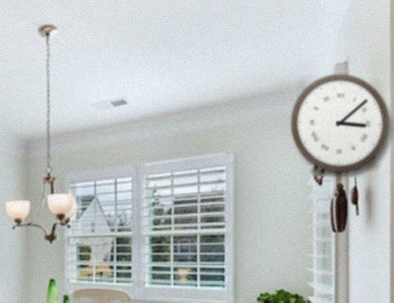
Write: 3:08
